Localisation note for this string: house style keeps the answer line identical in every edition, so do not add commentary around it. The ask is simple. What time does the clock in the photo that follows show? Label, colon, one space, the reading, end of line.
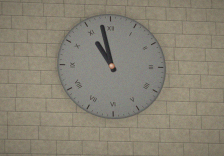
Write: 10:58
